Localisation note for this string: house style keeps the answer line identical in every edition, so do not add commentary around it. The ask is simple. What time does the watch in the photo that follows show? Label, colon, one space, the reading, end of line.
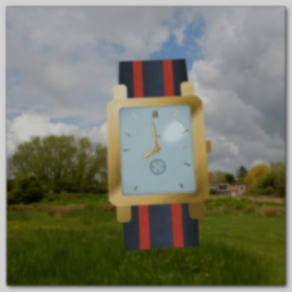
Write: 7:59
